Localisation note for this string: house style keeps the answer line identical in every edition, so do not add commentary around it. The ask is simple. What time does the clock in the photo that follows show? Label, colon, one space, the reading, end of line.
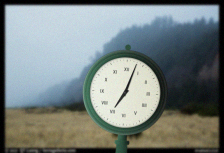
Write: 7:03
